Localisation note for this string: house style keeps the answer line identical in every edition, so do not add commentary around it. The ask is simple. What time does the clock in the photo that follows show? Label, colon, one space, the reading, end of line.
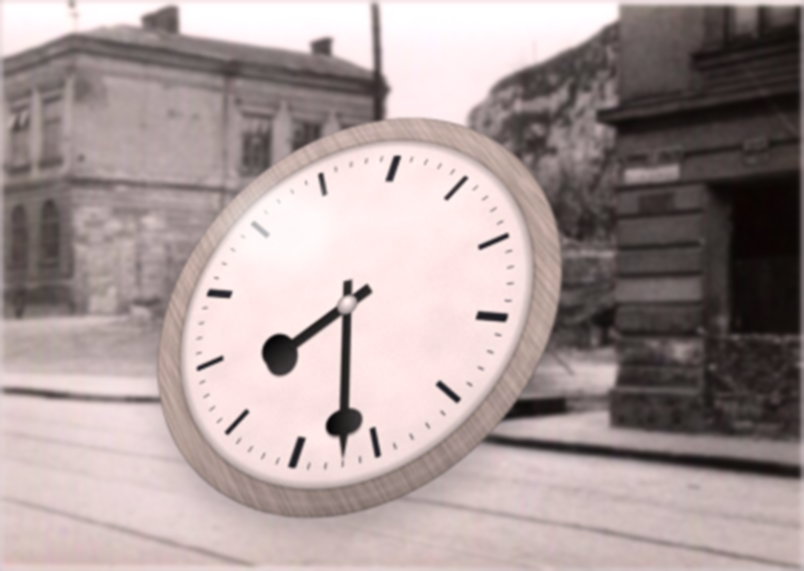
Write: 7:27
